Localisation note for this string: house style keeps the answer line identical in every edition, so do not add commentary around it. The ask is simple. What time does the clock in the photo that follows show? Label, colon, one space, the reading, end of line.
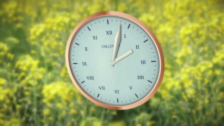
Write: 2:03
